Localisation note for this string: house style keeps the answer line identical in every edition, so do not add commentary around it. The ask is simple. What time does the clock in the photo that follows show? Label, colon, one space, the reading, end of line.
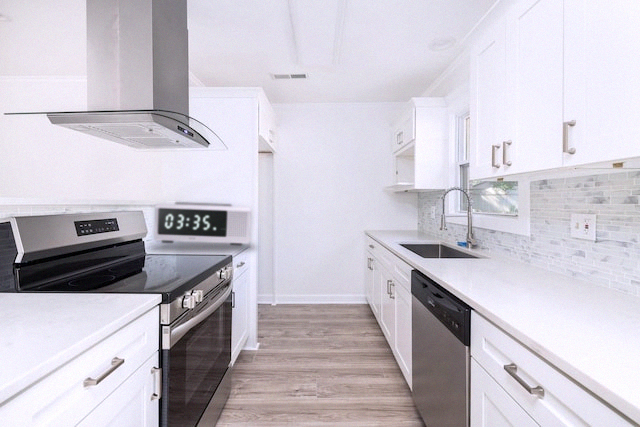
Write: 3:35
